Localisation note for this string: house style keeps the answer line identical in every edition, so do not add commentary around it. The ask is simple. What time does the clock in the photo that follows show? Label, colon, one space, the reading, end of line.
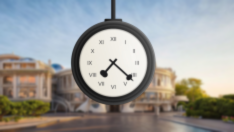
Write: 7:22
